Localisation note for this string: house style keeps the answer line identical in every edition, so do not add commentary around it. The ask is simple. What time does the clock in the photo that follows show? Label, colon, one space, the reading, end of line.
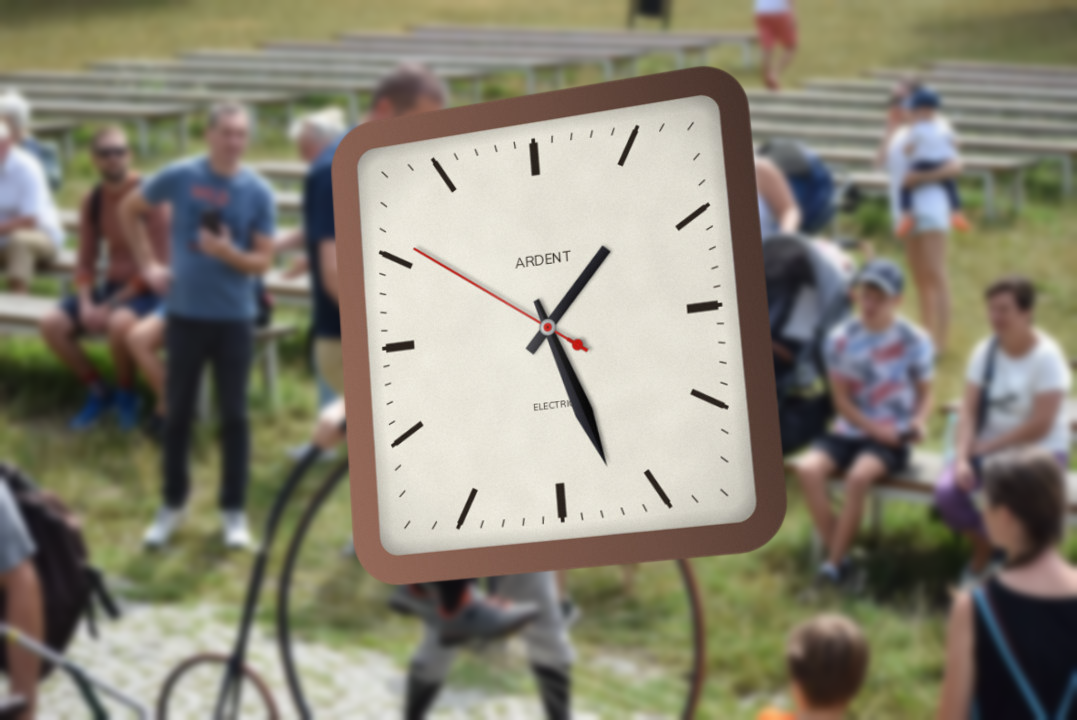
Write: 1:26:51
